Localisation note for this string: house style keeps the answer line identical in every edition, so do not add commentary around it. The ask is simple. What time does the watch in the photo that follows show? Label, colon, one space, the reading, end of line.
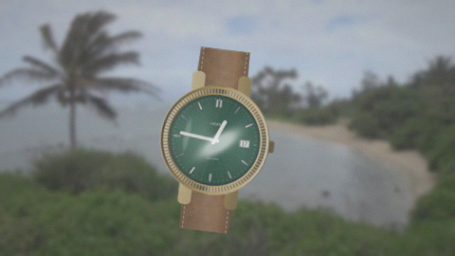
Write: 12:46
